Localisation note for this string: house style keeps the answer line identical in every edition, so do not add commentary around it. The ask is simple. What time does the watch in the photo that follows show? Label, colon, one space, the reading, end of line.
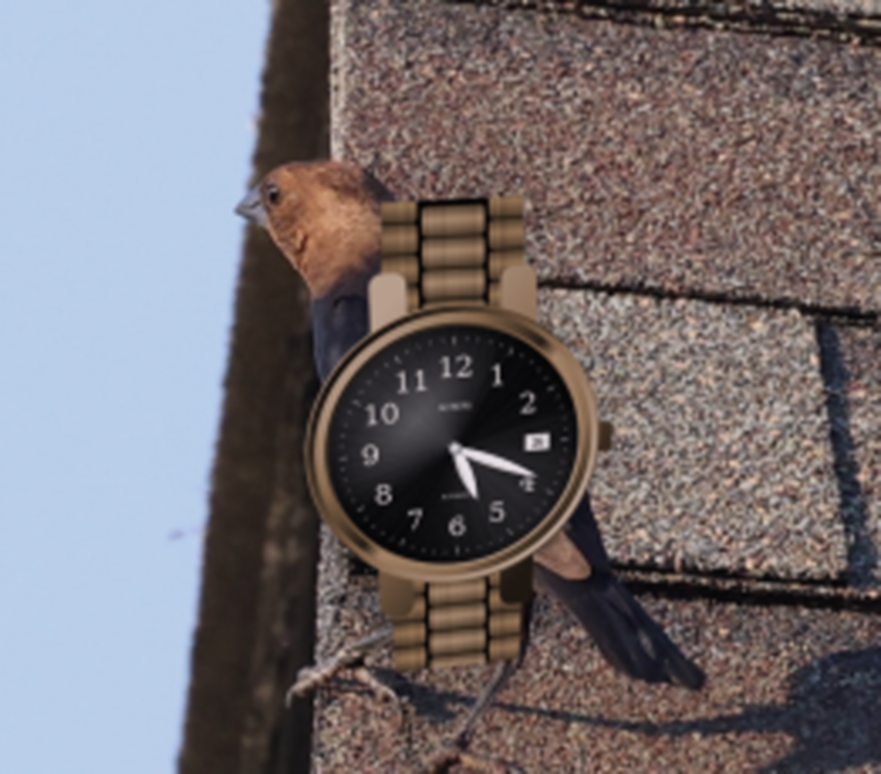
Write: 5:19
